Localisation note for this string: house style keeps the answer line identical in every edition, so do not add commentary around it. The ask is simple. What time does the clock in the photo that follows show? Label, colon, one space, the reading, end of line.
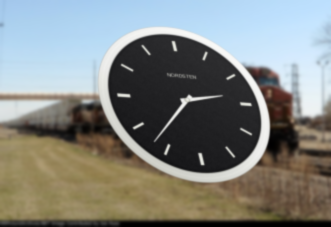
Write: 2:37
